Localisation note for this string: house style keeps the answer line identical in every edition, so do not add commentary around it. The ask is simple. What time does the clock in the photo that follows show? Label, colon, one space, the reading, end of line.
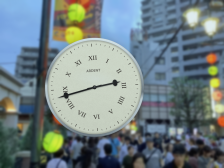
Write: 2:43
